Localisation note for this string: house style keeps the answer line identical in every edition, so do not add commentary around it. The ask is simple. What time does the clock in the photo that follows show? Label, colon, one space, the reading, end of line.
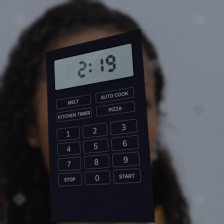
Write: 2:19
